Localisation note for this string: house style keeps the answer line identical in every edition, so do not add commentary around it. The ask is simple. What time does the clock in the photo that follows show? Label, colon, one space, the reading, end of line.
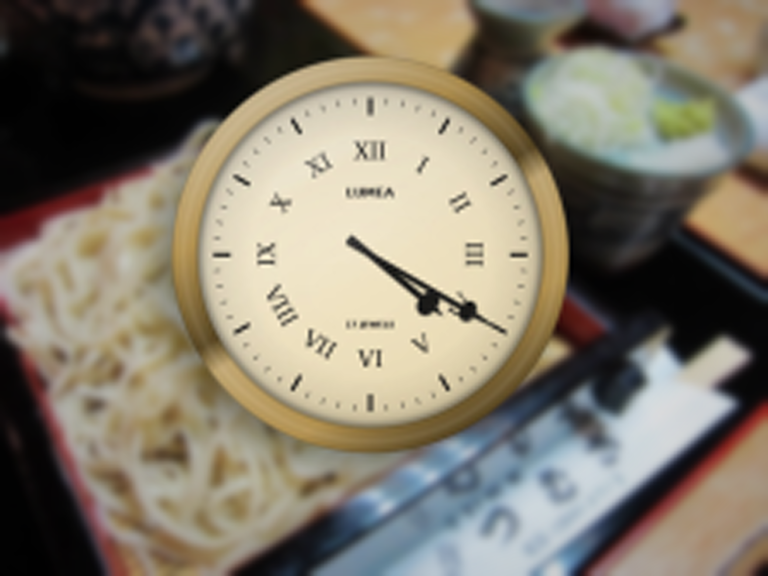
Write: 4:20
